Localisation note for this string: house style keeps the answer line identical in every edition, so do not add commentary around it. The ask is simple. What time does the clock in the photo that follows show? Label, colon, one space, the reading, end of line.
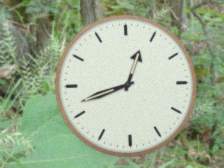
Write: 12:42
